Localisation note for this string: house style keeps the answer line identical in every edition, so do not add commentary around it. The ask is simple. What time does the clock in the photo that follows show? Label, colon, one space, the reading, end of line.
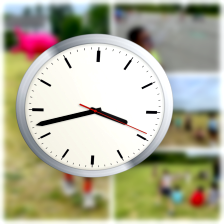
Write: 3:42:19
